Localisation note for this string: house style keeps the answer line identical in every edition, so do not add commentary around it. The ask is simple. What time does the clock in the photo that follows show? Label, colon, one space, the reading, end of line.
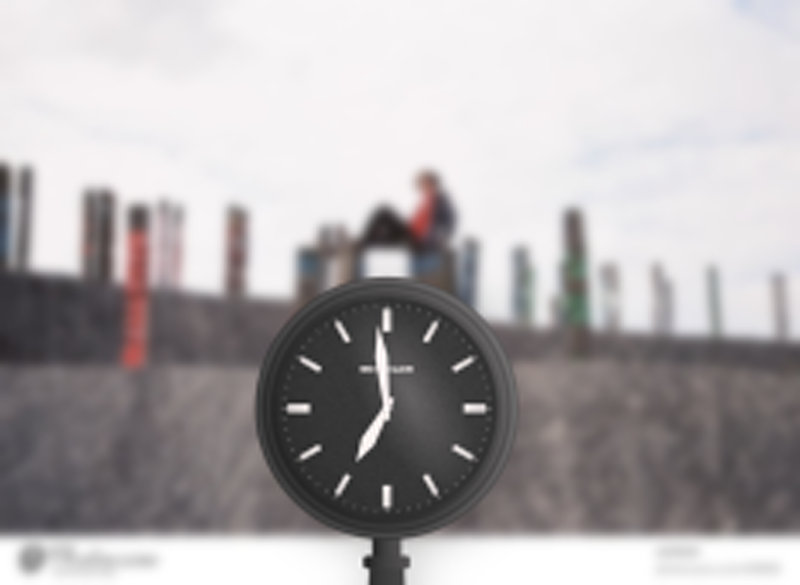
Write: 6:59
